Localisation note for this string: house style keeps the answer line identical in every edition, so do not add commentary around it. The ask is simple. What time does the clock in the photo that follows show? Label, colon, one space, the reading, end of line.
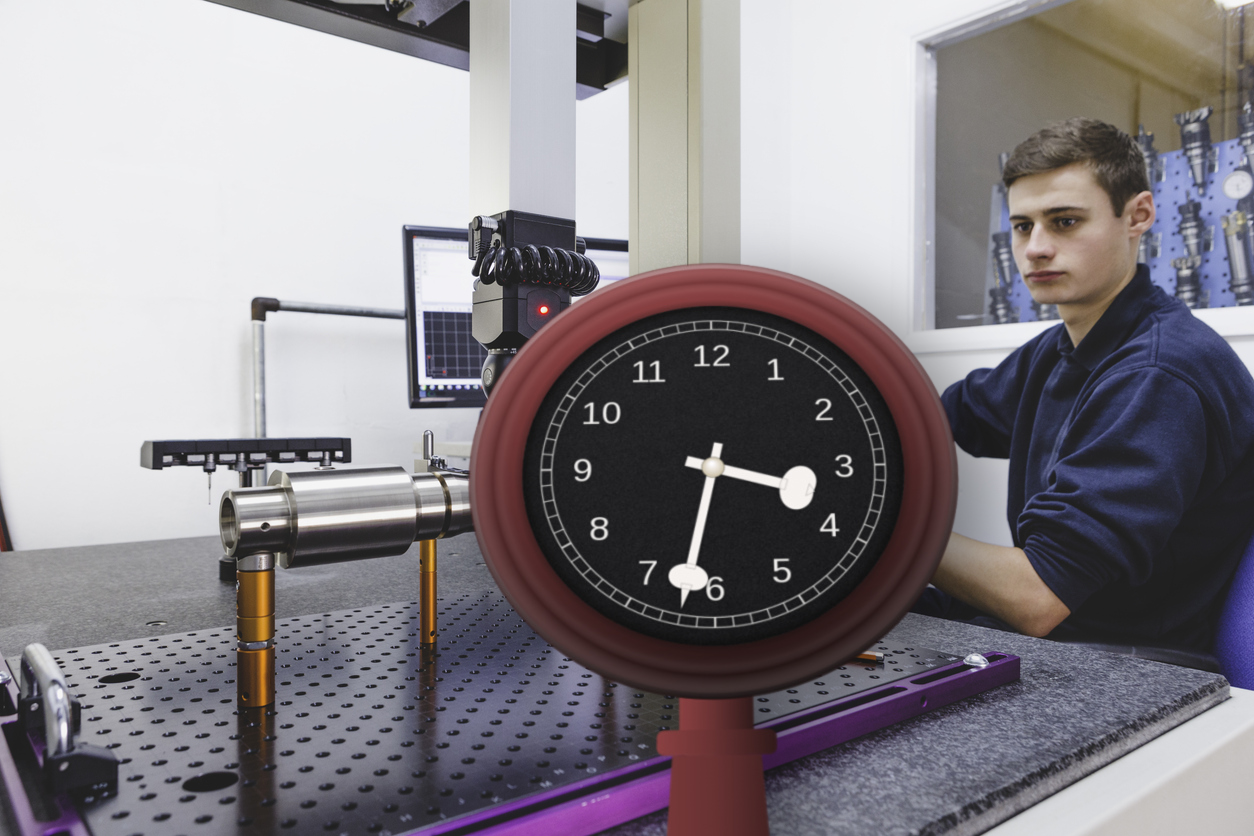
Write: 3:32
